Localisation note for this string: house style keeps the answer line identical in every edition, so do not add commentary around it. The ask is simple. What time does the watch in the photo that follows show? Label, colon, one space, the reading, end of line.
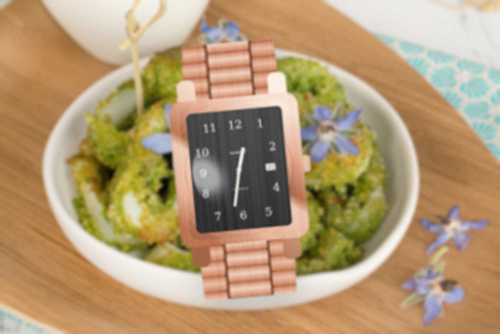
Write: 12:32
